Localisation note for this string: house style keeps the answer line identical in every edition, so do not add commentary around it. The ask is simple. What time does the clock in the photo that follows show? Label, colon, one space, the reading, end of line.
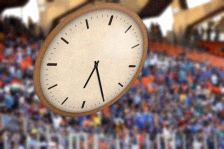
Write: 6:25
